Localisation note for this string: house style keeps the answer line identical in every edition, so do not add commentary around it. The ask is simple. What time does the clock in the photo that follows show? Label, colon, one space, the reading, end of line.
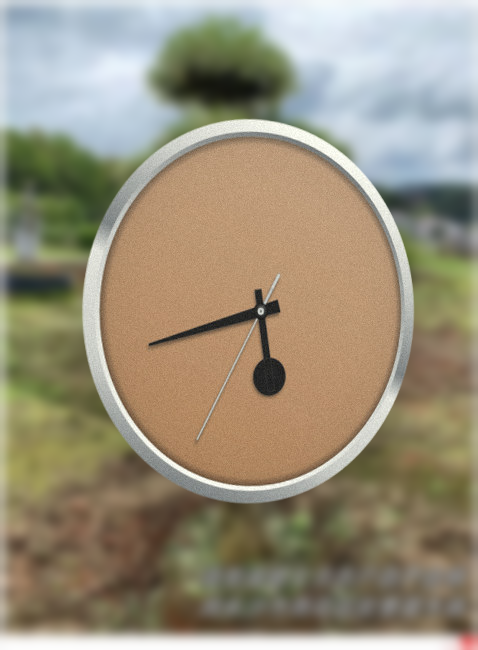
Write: 5:42:35
